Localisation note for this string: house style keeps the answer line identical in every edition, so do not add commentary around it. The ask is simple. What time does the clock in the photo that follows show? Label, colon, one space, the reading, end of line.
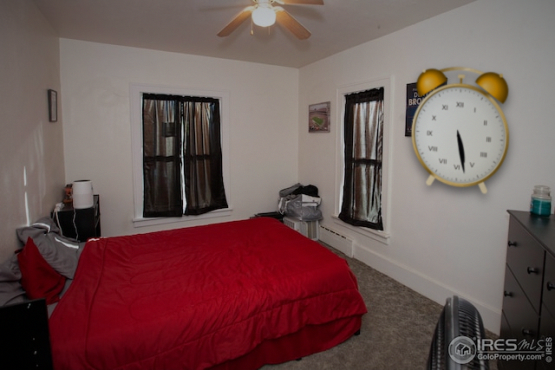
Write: 5:28
